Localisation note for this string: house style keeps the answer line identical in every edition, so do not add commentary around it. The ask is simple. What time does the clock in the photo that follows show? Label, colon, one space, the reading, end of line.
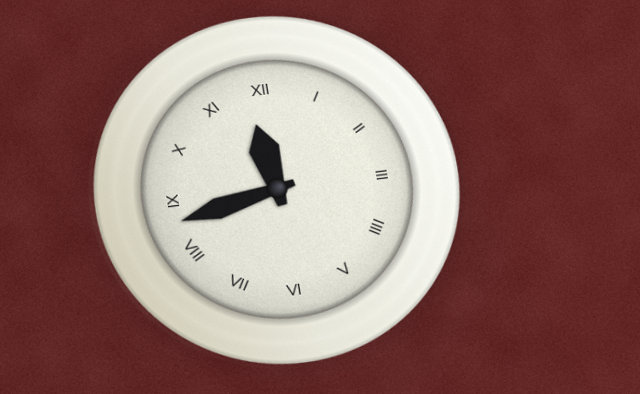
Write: 11:43
